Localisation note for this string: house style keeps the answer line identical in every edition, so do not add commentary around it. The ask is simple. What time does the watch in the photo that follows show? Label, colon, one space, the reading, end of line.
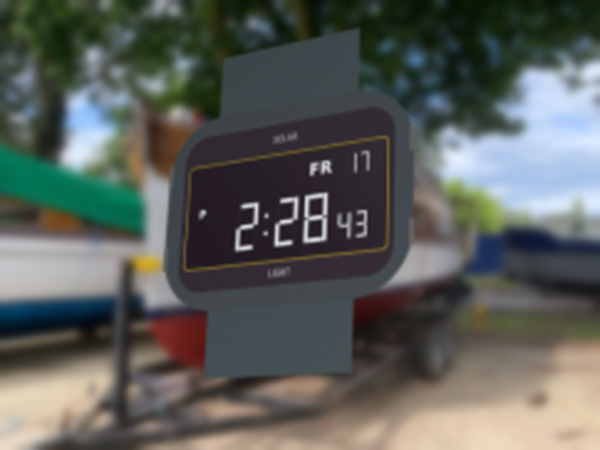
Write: 2:28:43
